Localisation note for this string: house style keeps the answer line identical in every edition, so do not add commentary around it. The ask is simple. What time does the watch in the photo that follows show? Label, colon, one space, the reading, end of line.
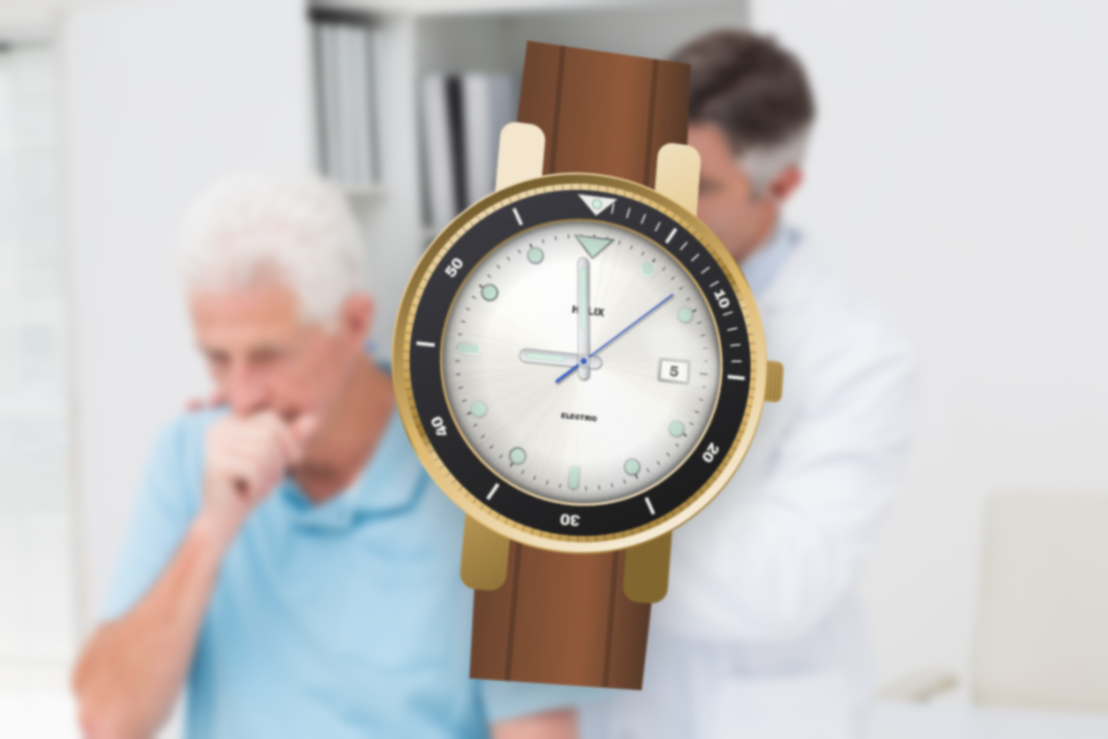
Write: 8:59:08
